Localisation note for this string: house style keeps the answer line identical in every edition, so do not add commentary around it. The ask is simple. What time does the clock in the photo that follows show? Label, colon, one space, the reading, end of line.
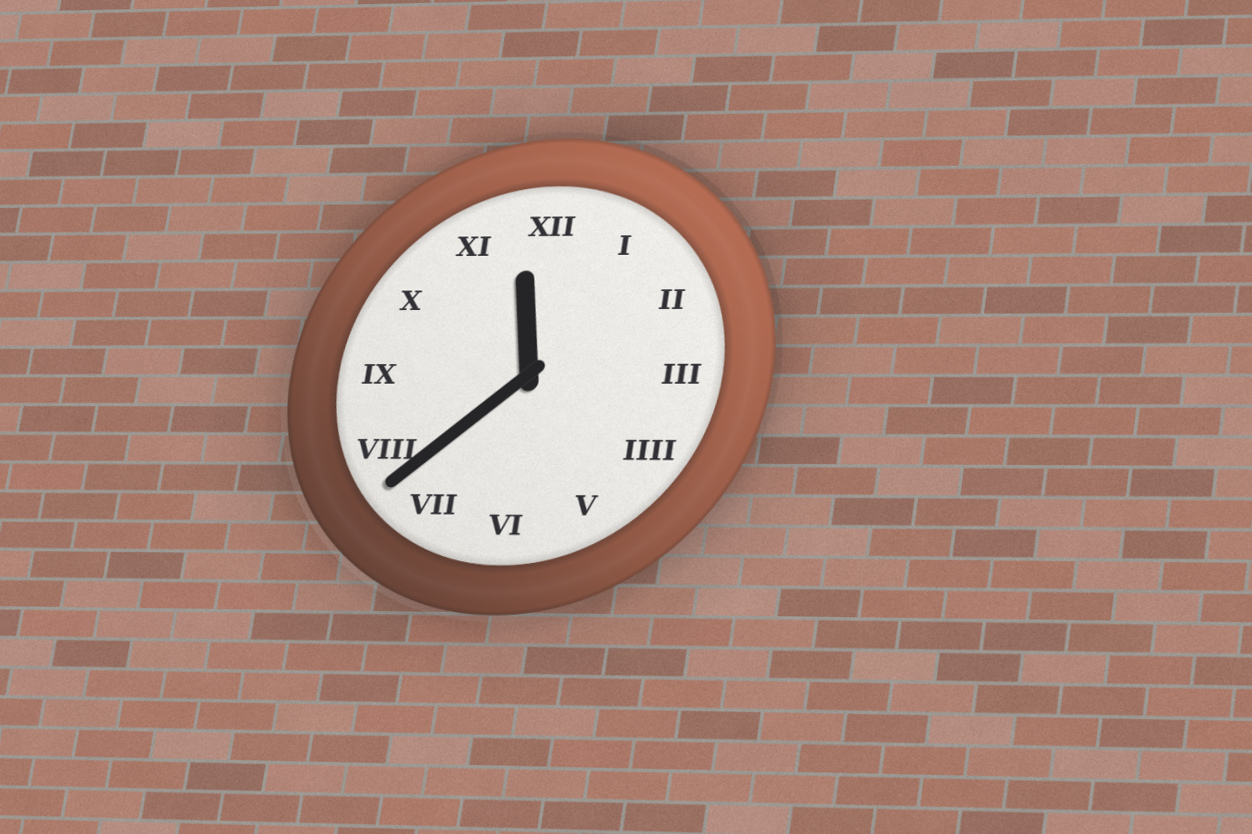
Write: 11:38
